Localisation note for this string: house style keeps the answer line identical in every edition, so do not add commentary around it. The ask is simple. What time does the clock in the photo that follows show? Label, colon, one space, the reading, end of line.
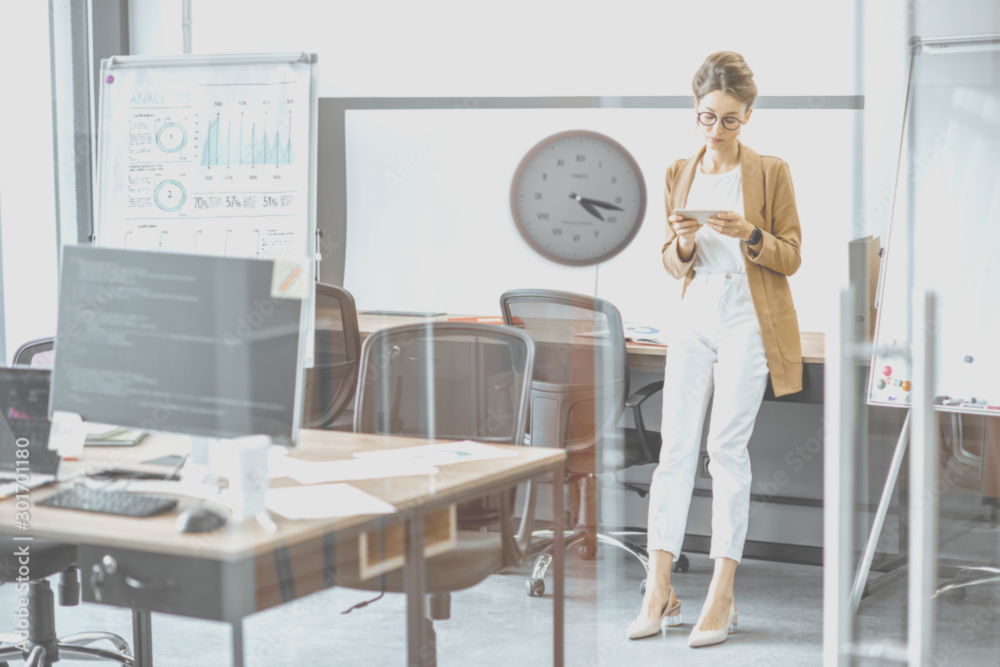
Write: 4:17
